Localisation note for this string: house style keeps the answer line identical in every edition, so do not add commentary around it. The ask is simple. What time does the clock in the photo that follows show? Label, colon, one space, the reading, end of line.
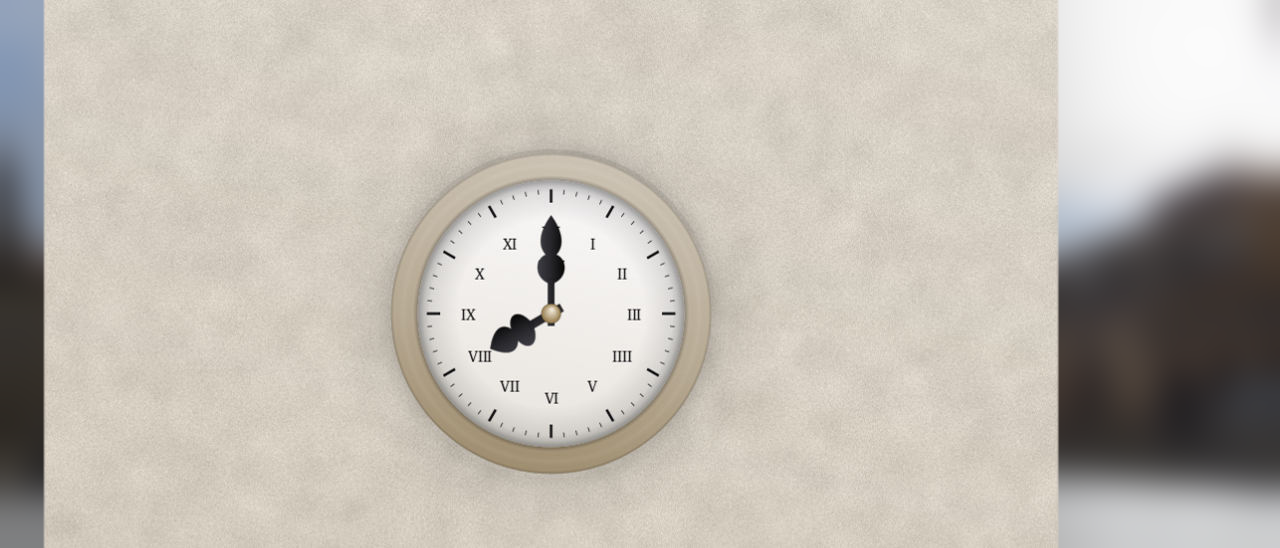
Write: 8:00
